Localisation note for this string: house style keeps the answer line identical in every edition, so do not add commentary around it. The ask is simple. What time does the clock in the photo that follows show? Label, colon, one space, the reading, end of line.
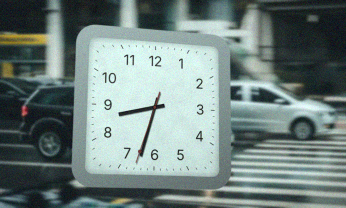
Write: 8:32:33
